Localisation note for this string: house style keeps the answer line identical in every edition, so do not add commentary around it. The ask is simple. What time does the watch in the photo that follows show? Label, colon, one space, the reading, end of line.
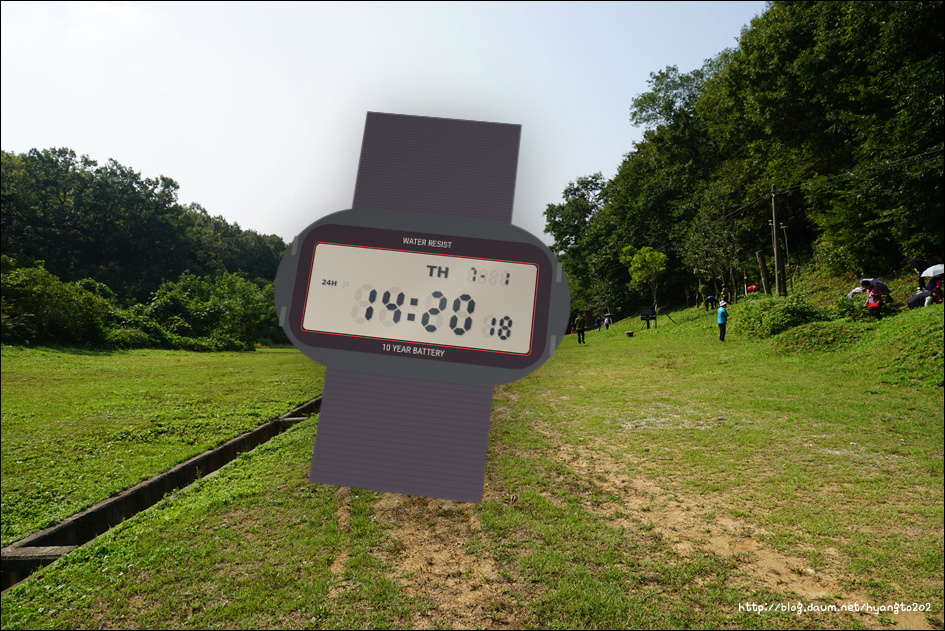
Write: 14:20:18
